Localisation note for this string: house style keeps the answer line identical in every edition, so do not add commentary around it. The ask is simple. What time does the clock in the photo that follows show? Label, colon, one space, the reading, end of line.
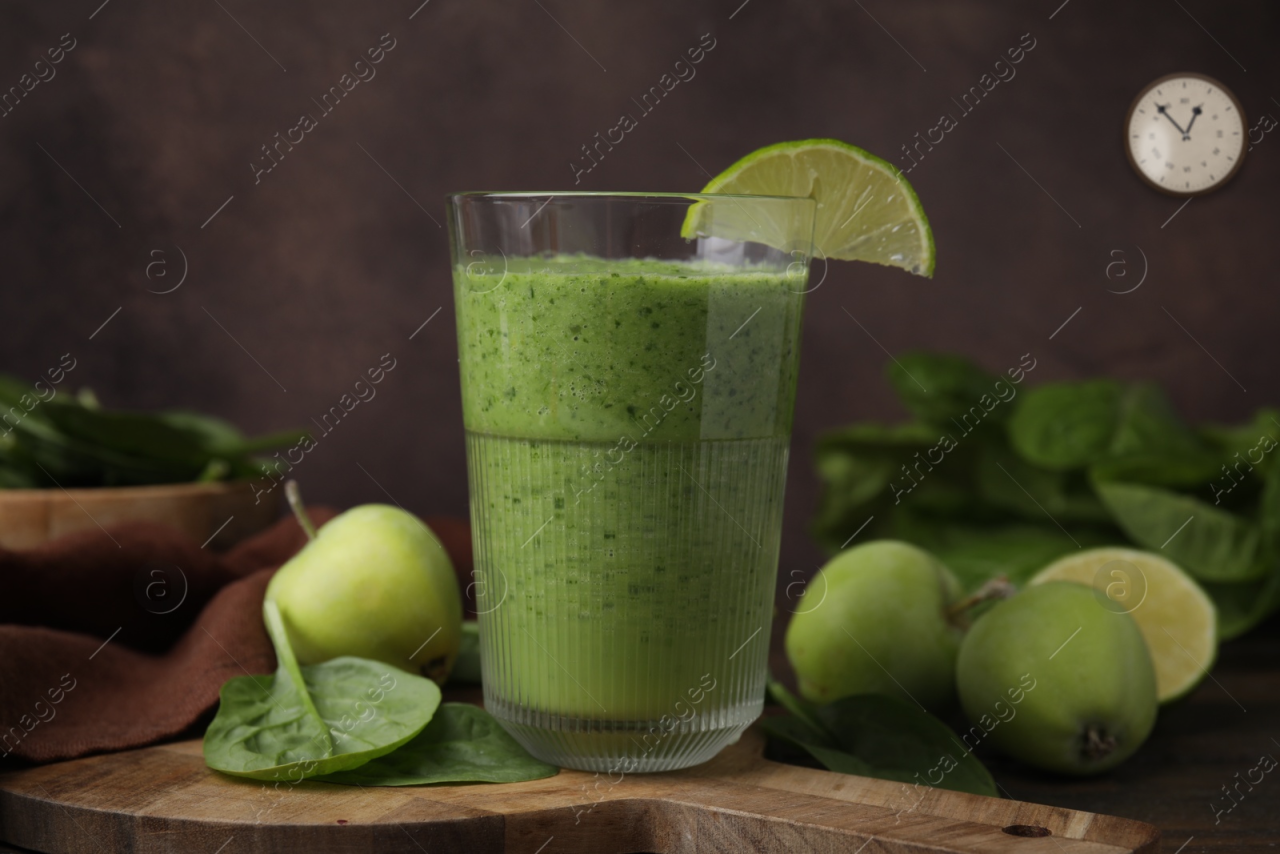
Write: 12:53
